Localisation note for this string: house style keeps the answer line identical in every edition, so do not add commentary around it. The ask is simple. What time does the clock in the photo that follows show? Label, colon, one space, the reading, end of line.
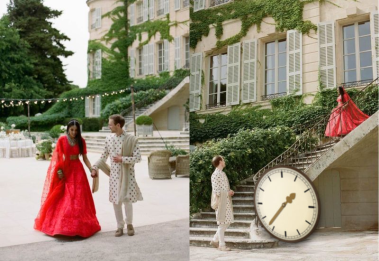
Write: 1:37
